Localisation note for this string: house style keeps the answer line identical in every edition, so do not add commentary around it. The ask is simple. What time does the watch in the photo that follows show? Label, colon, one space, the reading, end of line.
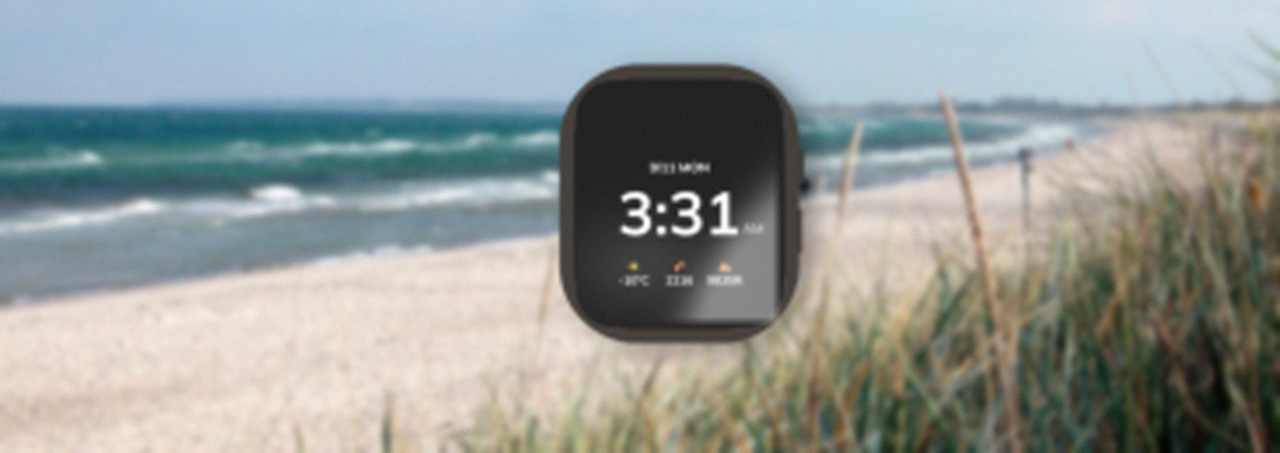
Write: 3:31
